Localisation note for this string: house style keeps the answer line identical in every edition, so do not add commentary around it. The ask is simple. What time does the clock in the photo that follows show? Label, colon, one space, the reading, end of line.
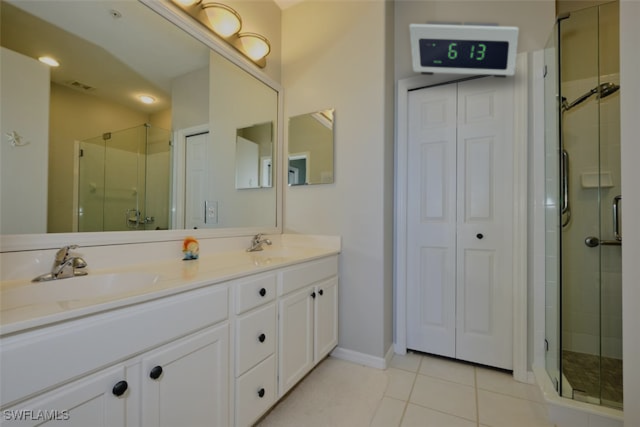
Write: 6:13
